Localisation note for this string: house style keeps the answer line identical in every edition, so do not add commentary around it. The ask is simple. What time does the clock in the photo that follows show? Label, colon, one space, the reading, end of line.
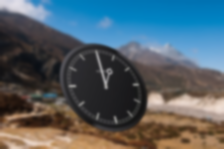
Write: 1:00
